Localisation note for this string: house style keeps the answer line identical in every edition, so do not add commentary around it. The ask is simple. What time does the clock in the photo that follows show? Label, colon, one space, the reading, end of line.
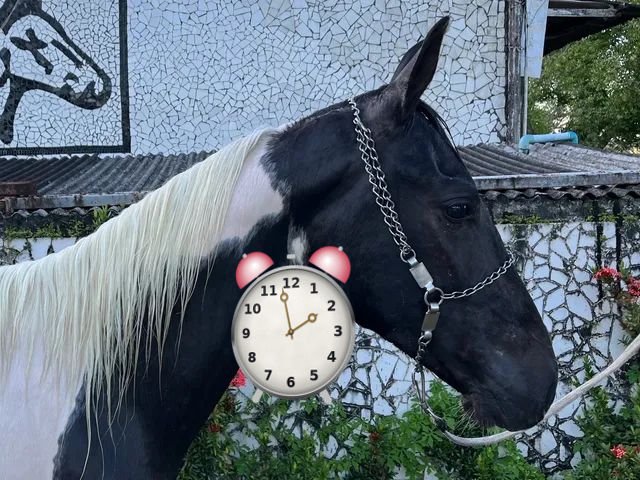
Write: 1:58
